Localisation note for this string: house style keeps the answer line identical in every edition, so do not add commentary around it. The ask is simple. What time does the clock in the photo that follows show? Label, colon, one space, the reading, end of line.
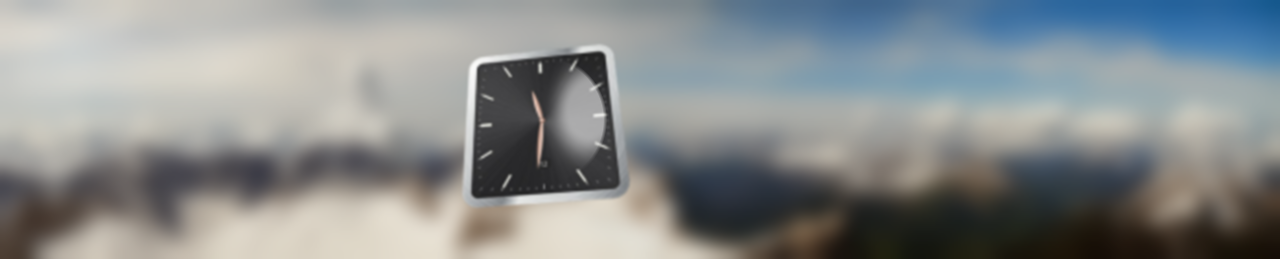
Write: 11:31
